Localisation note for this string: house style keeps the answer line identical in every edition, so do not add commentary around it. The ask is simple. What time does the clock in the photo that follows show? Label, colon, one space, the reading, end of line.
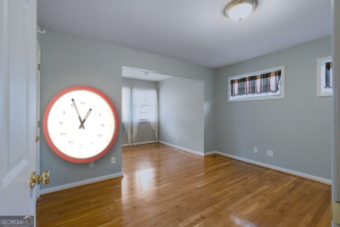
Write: 12:56
